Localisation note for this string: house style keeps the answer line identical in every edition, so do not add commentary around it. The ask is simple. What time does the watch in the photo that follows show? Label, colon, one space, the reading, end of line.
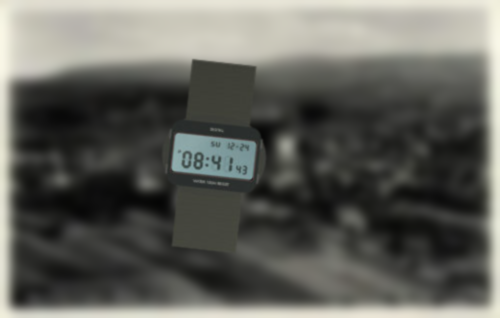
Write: 8:41
